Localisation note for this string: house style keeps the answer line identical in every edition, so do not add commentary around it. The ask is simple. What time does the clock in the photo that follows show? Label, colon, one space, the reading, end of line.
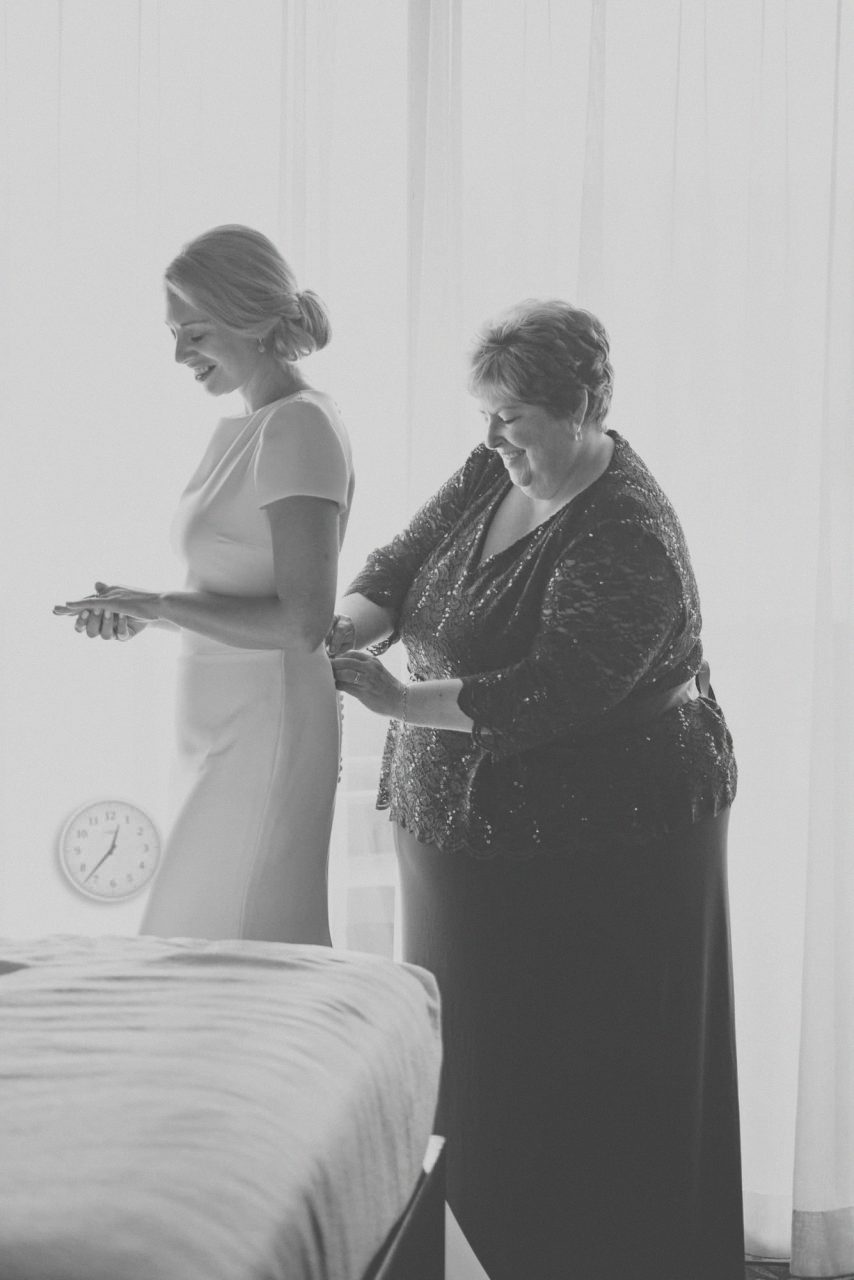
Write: 12:37
